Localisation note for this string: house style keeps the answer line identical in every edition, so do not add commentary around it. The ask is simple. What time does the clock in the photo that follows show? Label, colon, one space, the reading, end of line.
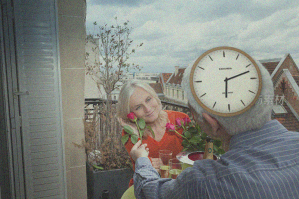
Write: 6:12
